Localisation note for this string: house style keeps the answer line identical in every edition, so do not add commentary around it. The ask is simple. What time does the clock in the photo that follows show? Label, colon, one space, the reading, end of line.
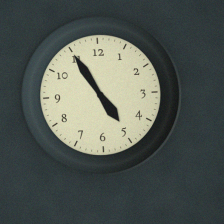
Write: 4:55
